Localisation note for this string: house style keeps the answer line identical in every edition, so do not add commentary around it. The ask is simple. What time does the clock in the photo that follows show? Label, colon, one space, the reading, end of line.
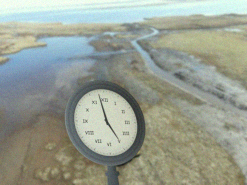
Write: 4:58
